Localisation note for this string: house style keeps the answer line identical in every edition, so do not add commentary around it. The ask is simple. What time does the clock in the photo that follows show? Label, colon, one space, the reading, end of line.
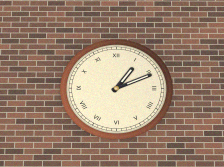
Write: 1:11
